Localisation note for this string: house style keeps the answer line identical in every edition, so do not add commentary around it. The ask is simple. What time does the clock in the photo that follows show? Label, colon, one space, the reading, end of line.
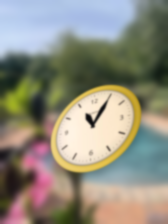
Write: 11:05
